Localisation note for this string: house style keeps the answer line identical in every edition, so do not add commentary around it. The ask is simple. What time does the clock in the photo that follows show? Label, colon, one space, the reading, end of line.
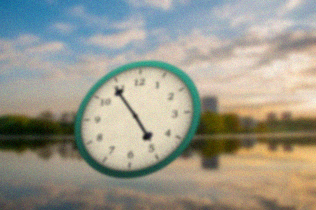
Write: 4:54
